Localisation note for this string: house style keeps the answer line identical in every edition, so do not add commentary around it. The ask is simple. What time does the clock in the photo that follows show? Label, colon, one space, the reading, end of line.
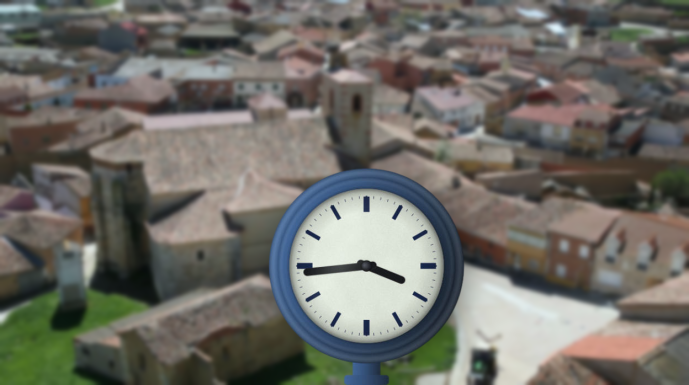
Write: 3:44
